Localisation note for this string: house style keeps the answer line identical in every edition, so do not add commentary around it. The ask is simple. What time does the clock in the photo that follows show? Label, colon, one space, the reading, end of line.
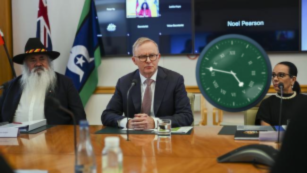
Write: 4:47
